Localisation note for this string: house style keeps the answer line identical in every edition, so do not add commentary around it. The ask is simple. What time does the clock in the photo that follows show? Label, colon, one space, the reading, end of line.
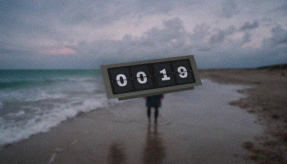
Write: 0:19
